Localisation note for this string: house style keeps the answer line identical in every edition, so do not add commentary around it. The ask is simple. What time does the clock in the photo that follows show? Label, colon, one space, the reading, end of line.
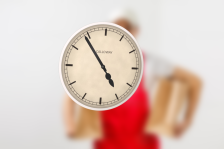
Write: 4:54
